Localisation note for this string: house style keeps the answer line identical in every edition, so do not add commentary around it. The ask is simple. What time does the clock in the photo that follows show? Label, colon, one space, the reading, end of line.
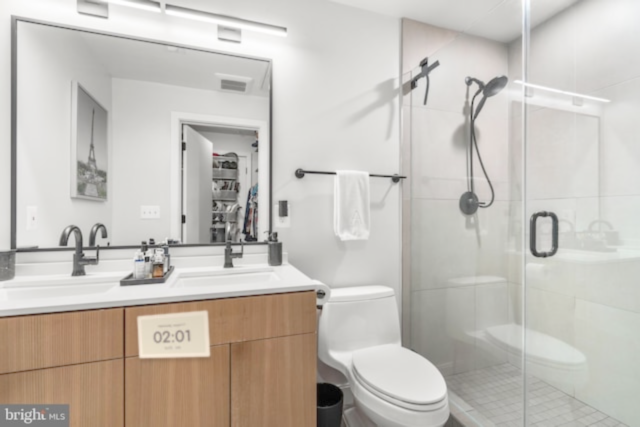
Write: 2:01
